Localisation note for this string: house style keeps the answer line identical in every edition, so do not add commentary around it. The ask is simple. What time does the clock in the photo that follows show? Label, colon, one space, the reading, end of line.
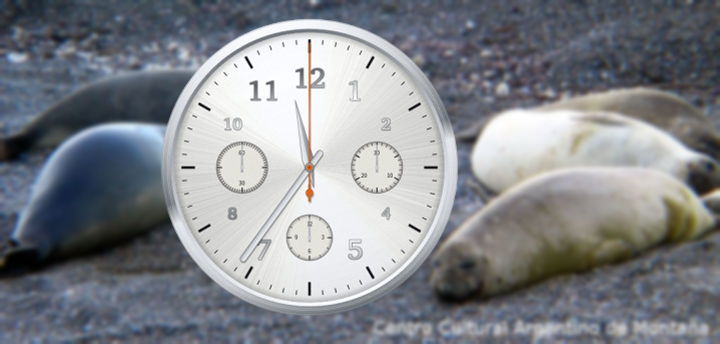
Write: 11:36
